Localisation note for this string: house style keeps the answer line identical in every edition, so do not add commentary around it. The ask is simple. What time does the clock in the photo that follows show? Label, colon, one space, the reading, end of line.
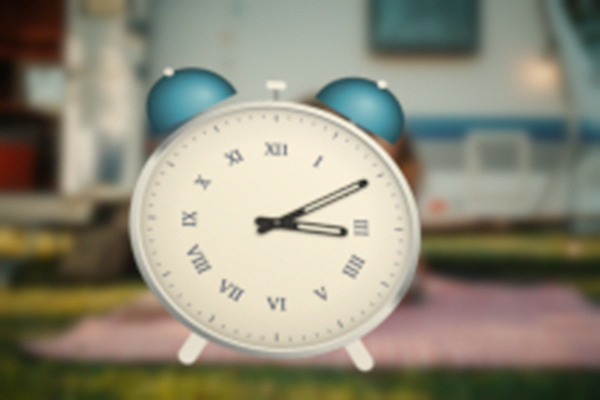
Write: 3:10
